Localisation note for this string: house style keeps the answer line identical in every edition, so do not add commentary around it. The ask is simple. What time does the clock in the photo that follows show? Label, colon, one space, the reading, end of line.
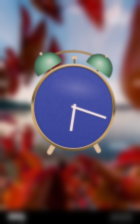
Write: 6:18
